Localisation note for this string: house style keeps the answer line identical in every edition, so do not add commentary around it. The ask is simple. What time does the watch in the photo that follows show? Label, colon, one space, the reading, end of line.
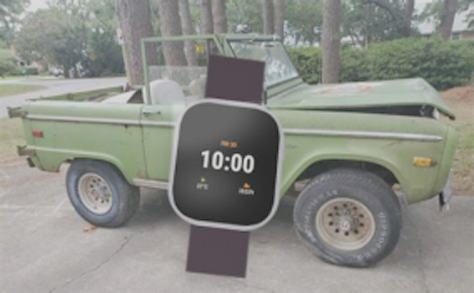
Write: 10:00
